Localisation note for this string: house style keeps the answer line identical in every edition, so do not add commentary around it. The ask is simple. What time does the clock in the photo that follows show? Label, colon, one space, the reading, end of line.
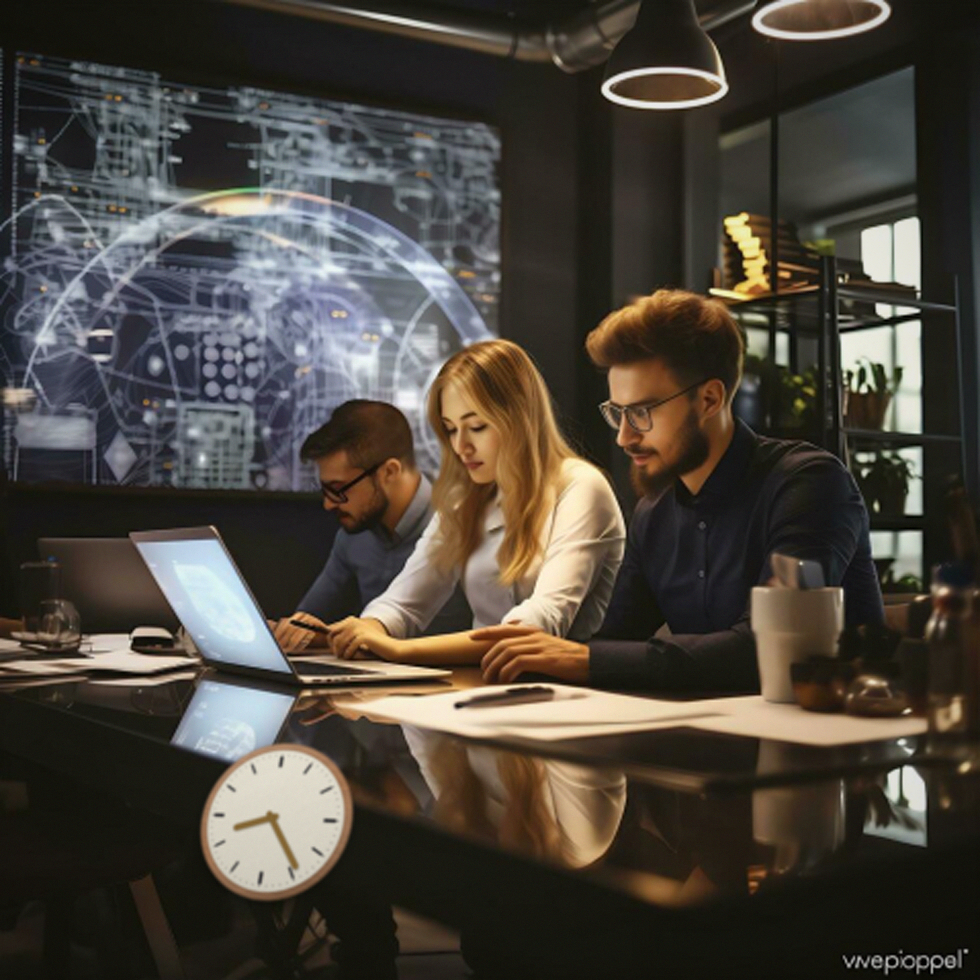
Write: 8:24
